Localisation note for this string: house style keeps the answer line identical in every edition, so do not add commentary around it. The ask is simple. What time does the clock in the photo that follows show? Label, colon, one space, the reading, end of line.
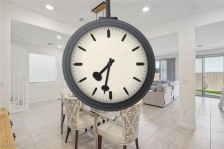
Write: 7:32
